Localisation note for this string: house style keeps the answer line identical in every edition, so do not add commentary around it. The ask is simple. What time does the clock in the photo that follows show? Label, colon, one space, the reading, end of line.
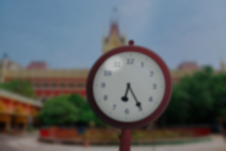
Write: 6:25
